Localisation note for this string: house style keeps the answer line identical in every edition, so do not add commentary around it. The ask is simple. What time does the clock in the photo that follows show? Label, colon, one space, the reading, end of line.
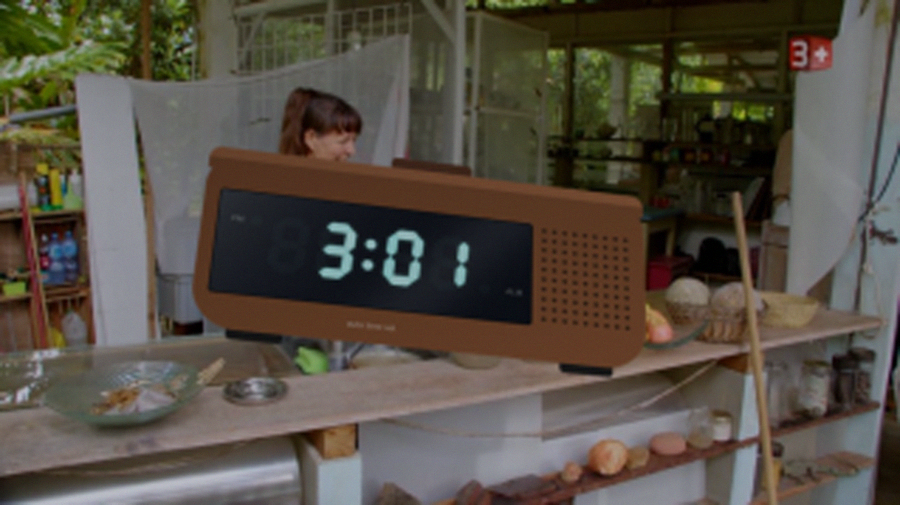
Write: 3:01
